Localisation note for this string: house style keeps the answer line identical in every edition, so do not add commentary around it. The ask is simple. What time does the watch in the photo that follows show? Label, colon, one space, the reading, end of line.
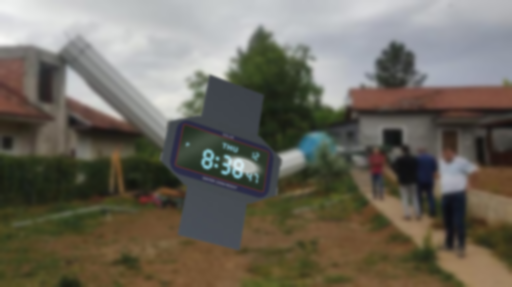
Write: 8:38
